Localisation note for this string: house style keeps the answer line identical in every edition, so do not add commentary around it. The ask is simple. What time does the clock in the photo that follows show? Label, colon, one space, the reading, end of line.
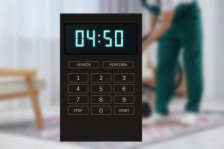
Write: 4:50
